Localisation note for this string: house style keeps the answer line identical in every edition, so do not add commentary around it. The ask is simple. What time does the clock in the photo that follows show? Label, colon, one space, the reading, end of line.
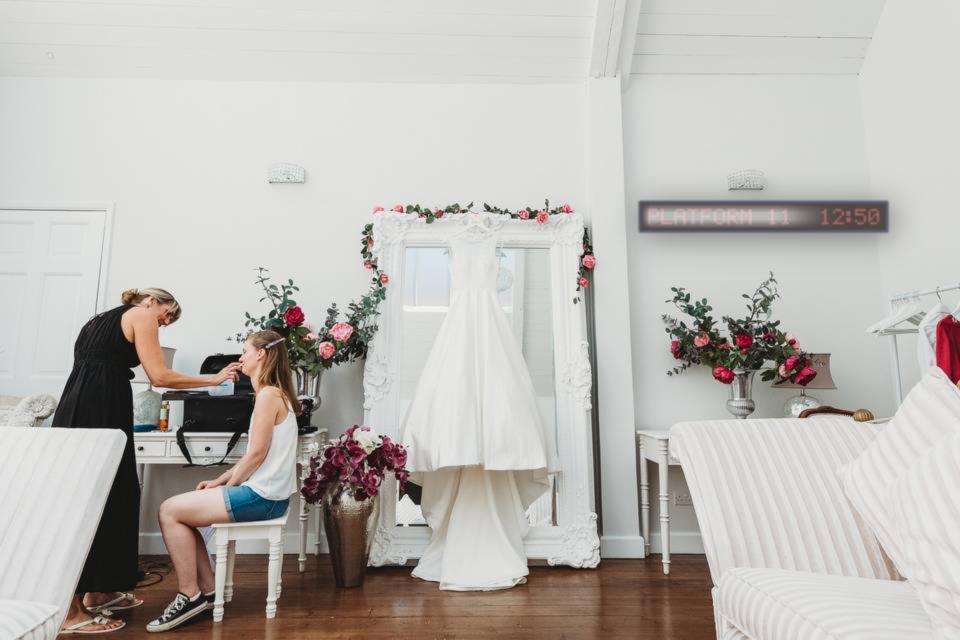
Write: 12:50
